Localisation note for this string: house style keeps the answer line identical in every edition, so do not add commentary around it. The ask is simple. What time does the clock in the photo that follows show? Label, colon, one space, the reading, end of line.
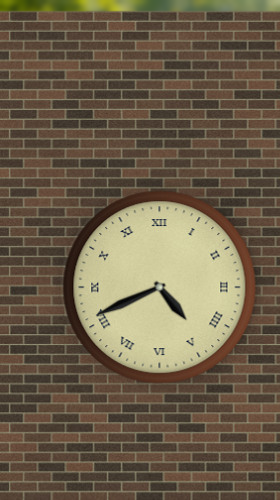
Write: 4:41
